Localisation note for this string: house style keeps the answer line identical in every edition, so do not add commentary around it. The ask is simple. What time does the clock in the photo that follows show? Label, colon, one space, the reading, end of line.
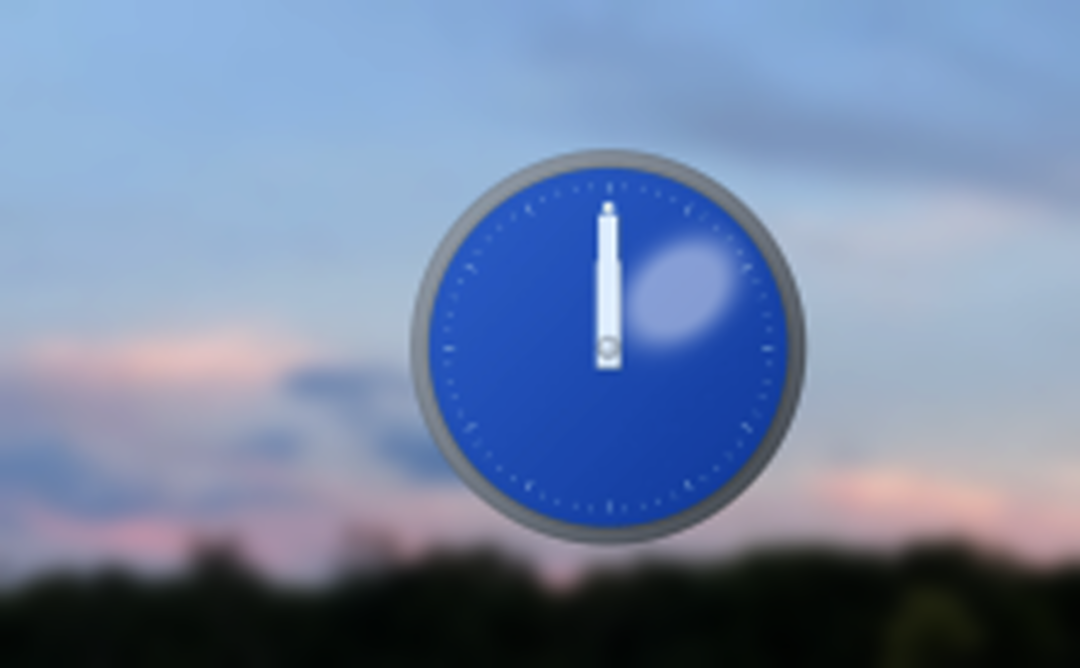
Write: 12:00
